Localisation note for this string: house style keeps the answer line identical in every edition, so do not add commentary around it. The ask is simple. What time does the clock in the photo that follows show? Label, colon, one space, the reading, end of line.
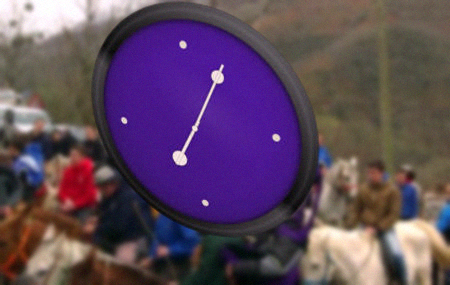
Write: 7:05
